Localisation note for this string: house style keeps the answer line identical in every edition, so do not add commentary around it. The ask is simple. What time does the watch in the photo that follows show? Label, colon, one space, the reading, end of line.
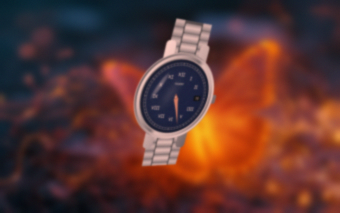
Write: 5:27
